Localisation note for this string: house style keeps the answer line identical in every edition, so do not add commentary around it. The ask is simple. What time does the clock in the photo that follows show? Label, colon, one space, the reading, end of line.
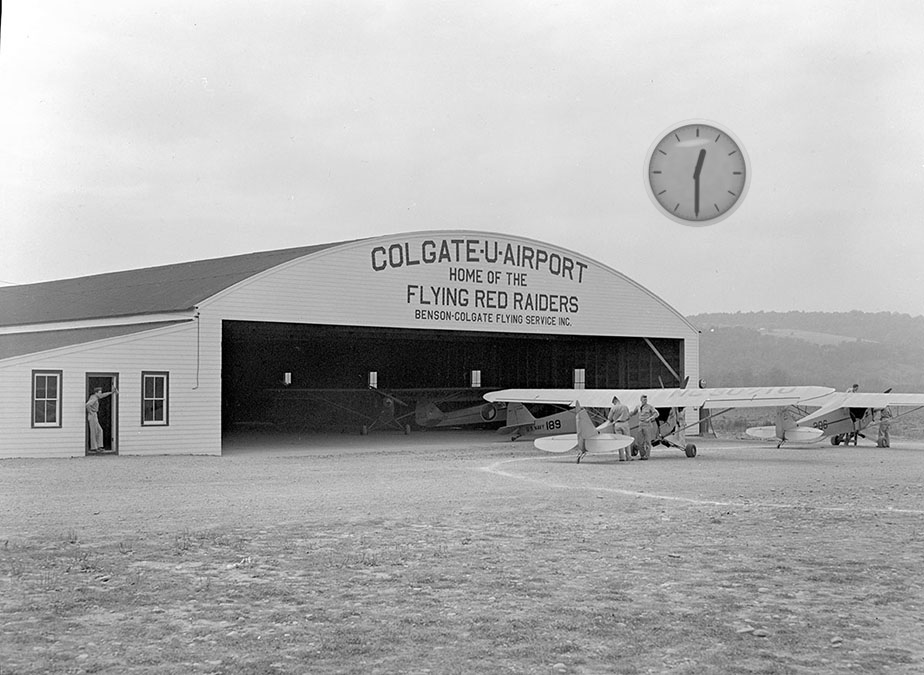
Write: 12:30
